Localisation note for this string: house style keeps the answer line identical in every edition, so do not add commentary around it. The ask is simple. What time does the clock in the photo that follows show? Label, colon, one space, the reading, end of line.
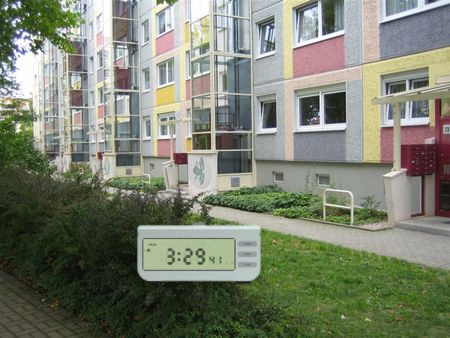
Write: 3:29:41
